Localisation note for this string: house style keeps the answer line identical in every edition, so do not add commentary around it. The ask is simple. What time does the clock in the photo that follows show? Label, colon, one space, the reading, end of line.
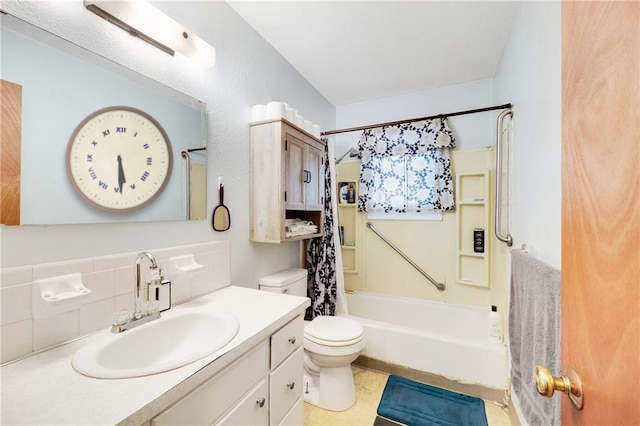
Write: 5:29
